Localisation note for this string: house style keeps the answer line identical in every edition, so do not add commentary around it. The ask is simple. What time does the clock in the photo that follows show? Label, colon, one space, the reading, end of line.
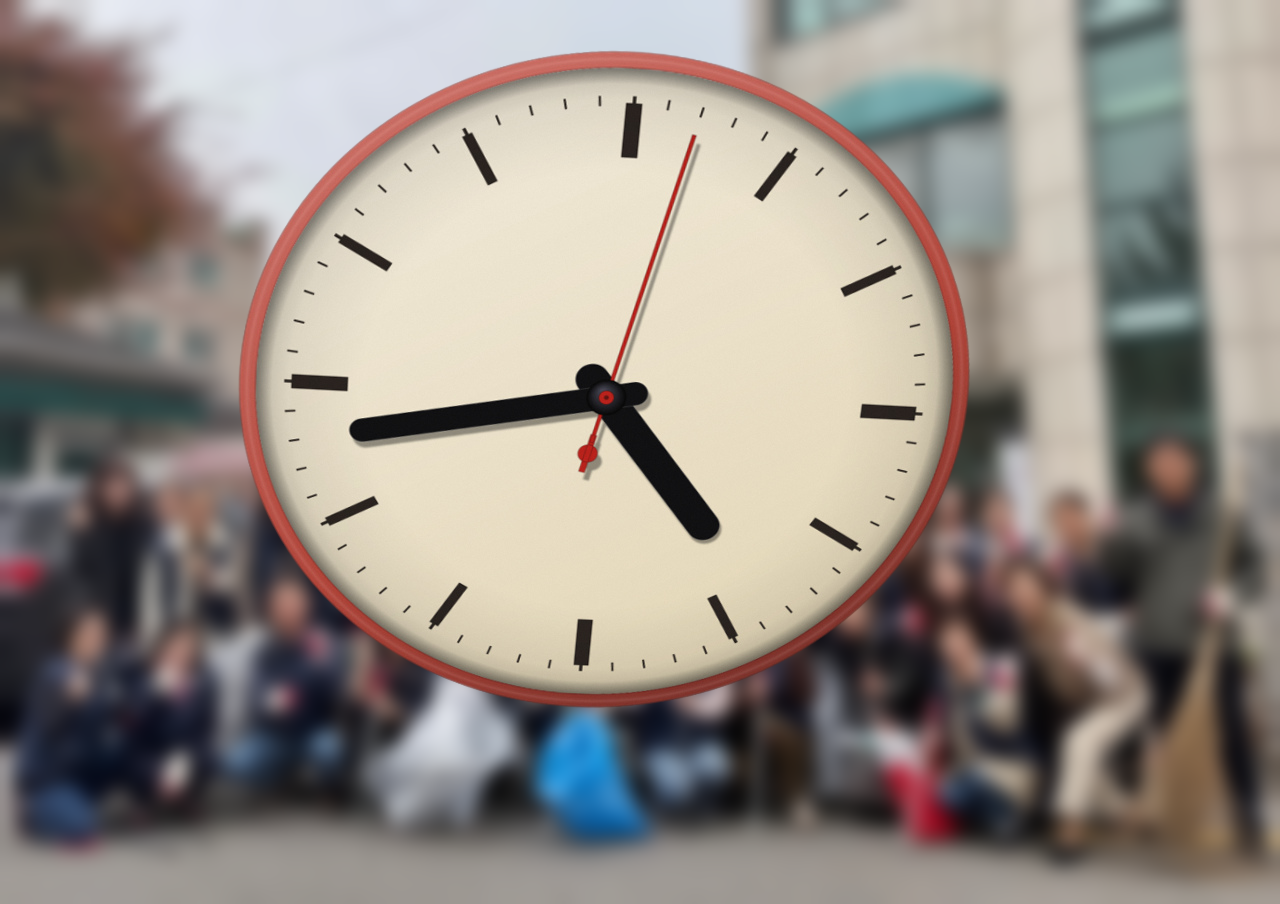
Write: 4:43:02
